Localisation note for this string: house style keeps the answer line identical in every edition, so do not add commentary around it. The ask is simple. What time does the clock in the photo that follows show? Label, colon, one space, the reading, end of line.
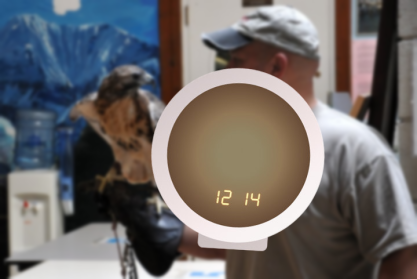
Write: 12:14
